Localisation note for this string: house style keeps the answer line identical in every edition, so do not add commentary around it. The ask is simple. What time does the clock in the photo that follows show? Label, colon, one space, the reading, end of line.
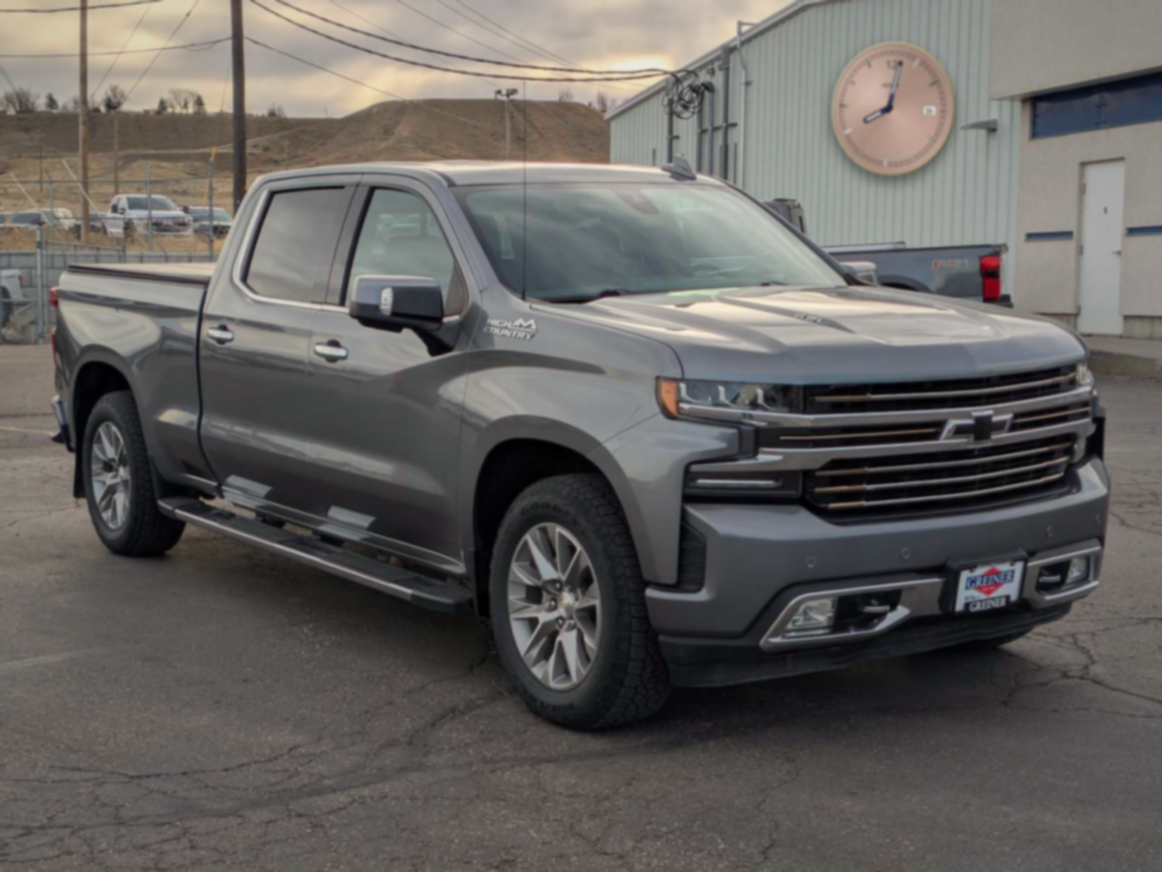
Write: 8:02
